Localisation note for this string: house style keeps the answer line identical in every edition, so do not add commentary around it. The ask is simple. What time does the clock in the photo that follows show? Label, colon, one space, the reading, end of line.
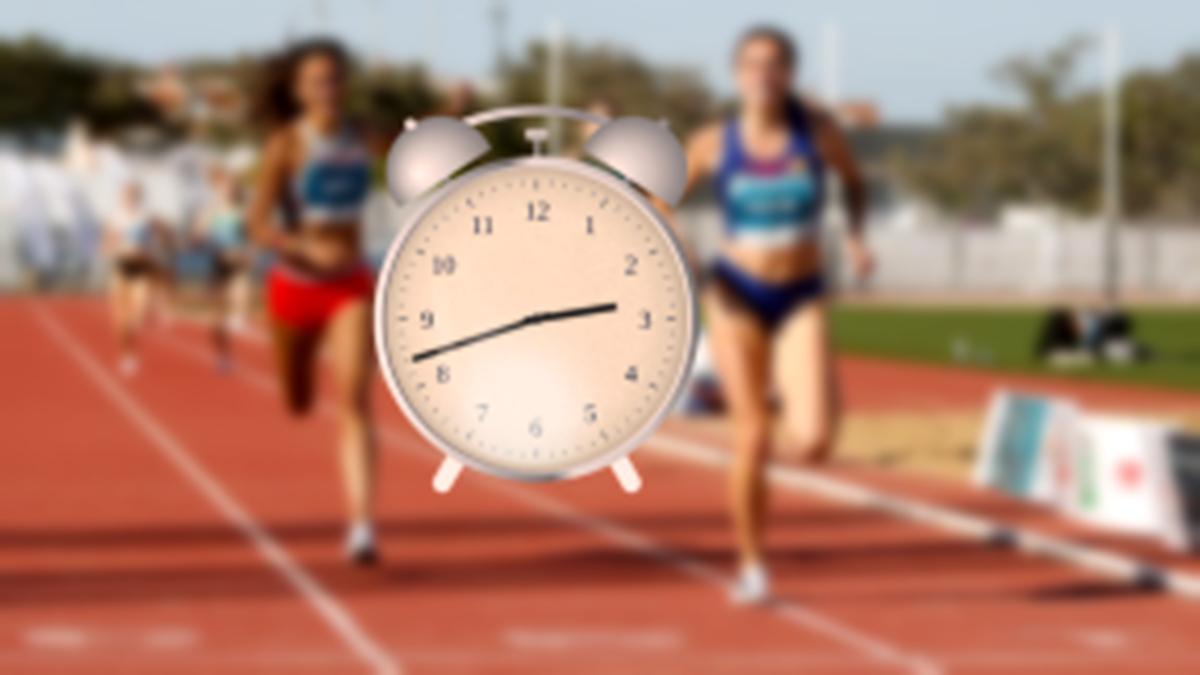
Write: 2:42
